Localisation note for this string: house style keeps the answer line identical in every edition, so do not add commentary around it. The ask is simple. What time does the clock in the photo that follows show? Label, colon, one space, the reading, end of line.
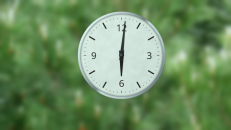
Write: 6:01
